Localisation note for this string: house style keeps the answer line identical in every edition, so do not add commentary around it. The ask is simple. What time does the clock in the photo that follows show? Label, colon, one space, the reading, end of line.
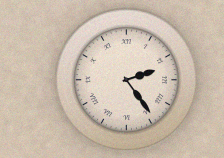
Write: 2:24
